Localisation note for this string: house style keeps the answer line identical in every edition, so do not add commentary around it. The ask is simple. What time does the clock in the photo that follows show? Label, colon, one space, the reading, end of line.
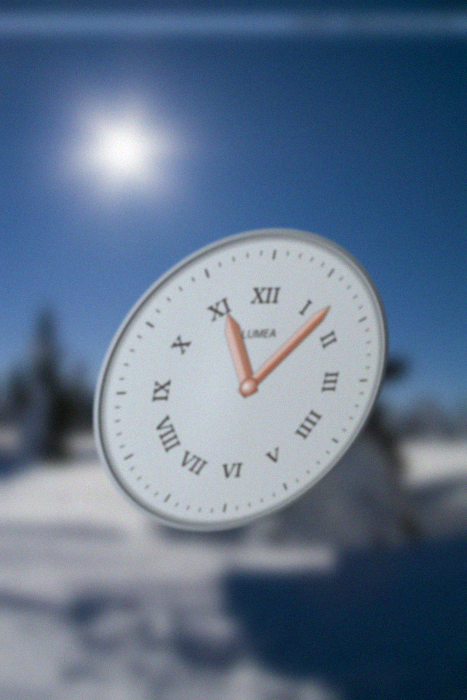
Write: 11:07
